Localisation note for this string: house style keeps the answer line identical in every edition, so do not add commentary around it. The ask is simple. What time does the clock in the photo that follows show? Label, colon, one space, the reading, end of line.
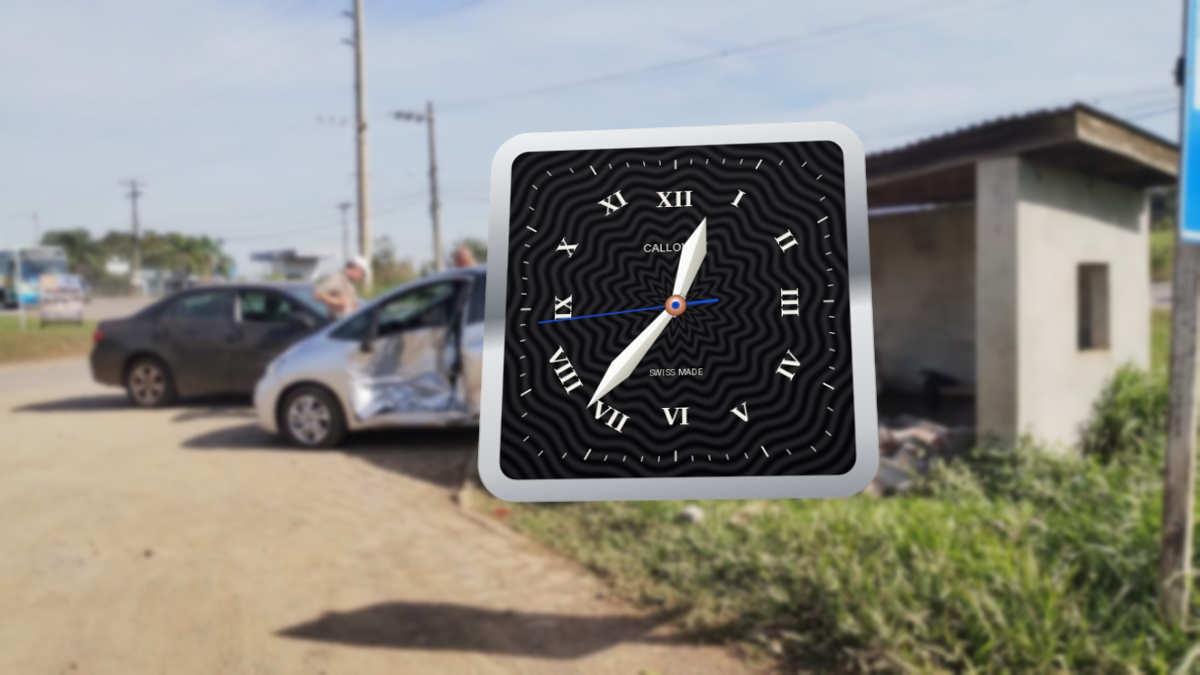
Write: 12:36:44
